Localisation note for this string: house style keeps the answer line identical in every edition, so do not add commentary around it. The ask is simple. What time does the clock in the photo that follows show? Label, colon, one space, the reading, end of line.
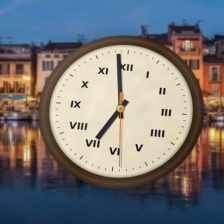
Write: 6:58:29
